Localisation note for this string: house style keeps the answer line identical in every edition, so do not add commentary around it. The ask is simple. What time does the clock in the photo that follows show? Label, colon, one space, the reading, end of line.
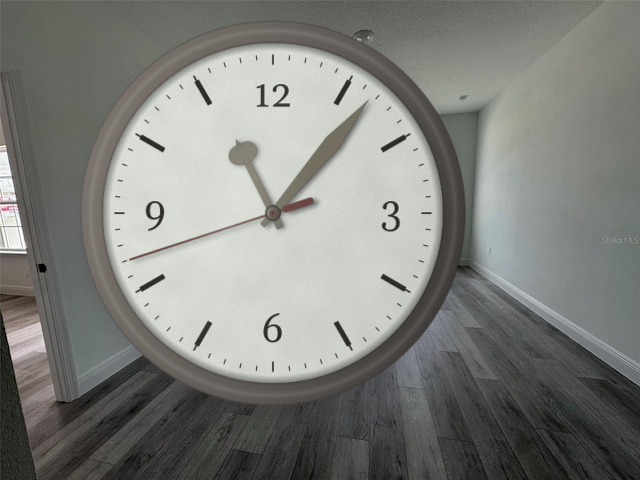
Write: 11:06:42
